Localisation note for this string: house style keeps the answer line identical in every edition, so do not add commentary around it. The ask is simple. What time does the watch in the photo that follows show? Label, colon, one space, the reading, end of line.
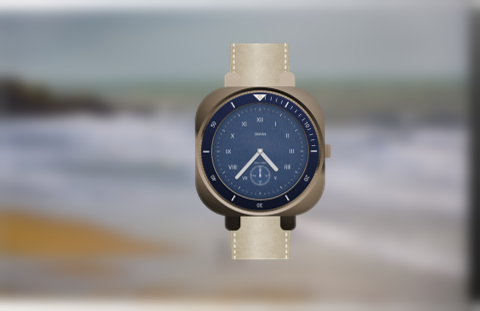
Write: 4:37
